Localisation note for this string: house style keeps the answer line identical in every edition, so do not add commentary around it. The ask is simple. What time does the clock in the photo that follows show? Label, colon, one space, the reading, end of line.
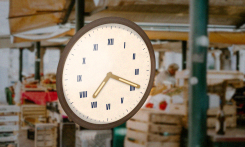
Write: 7:19
